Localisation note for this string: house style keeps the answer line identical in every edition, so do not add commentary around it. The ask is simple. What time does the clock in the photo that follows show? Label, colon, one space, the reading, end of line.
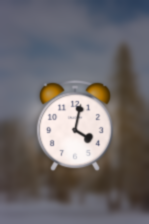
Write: 4:02
